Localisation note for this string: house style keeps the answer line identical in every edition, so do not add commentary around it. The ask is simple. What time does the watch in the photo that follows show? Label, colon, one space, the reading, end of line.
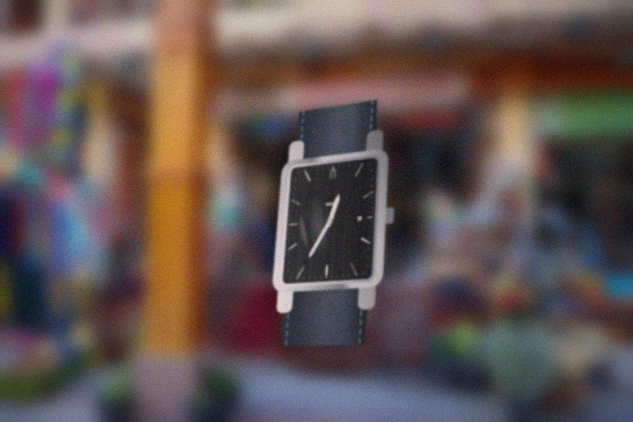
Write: 12:35
